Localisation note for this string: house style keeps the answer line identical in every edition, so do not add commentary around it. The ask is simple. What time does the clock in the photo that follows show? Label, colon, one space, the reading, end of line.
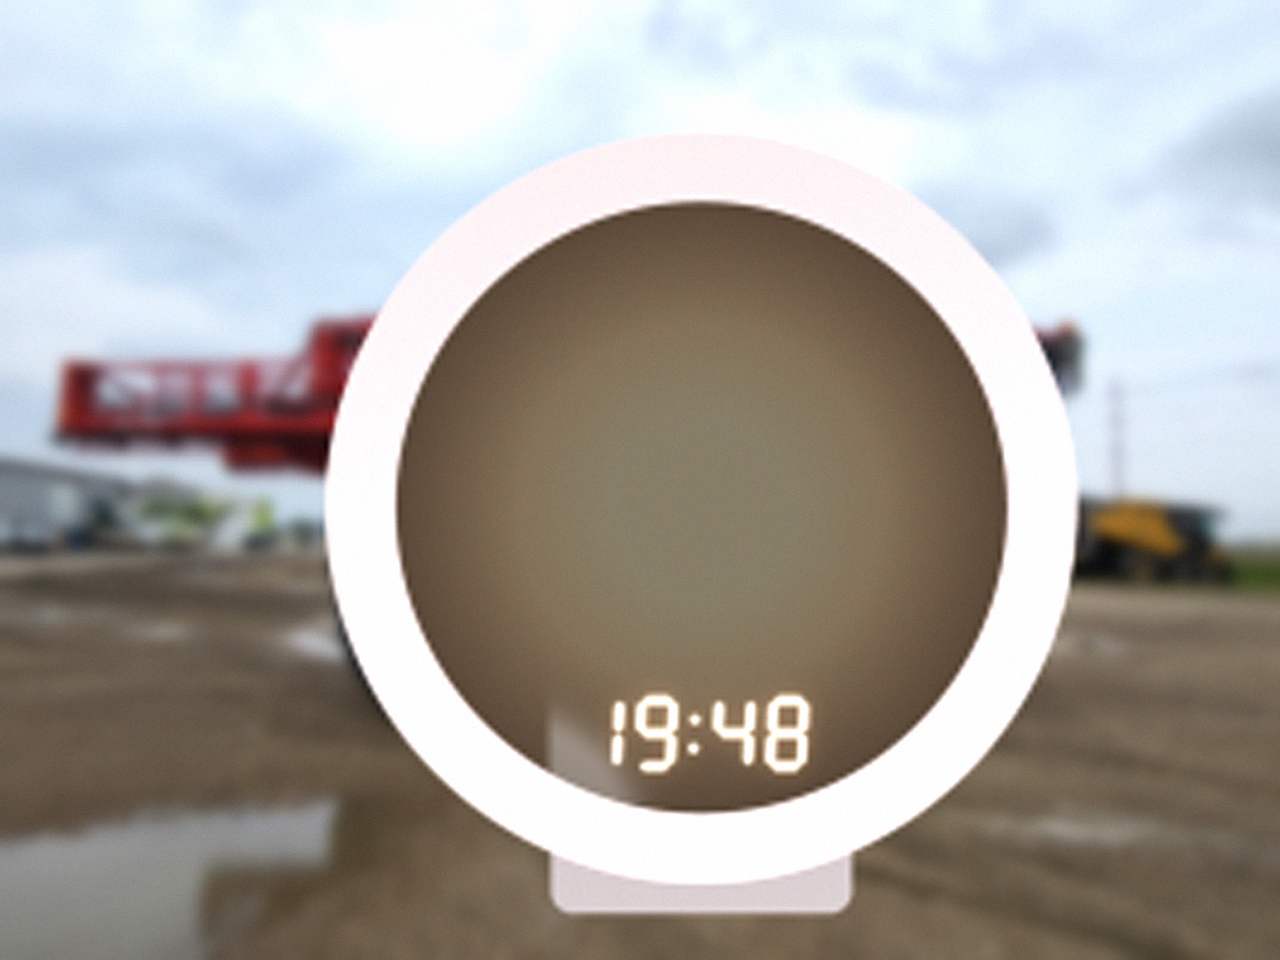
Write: 19:48
